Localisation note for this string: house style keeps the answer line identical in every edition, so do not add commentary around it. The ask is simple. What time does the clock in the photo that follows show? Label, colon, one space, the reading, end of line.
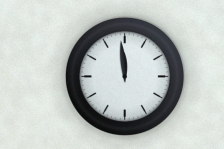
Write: 11:59
